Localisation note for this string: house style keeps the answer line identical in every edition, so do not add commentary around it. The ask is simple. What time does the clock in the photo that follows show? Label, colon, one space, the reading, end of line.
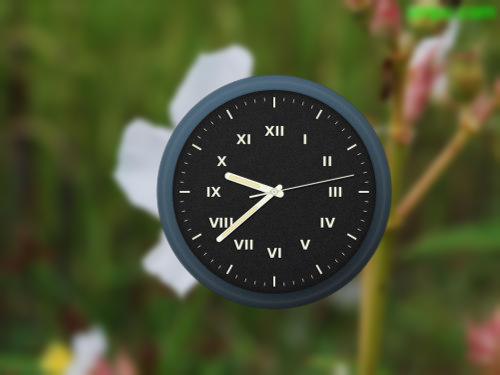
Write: 9:38:13
